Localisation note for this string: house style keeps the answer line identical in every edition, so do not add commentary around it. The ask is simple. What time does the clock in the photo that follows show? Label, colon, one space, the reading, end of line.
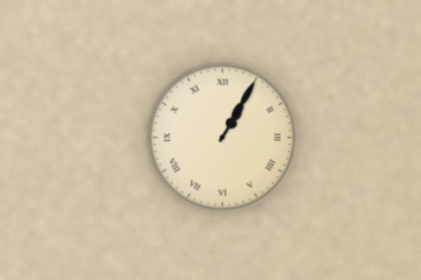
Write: 1:05
